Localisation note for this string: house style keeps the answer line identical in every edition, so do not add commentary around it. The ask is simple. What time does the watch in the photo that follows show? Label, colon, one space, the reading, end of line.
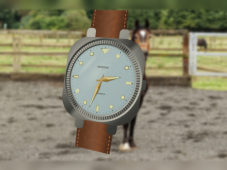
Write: 2:33
